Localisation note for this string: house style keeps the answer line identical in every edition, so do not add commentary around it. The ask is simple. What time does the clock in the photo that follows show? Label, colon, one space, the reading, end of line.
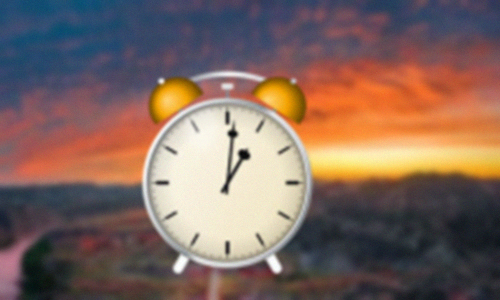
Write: 1:01
